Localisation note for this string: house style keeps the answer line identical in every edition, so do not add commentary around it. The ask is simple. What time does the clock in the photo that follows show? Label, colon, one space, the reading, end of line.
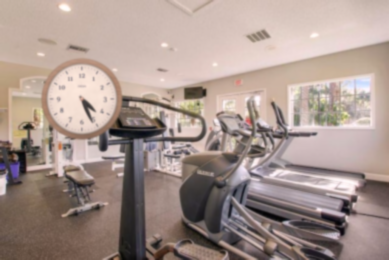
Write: 4:26
